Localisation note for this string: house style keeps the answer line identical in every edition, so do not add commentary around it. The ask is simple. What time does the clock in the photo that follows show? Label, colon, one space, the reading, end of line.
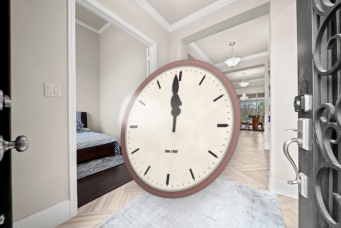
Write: 11:59
